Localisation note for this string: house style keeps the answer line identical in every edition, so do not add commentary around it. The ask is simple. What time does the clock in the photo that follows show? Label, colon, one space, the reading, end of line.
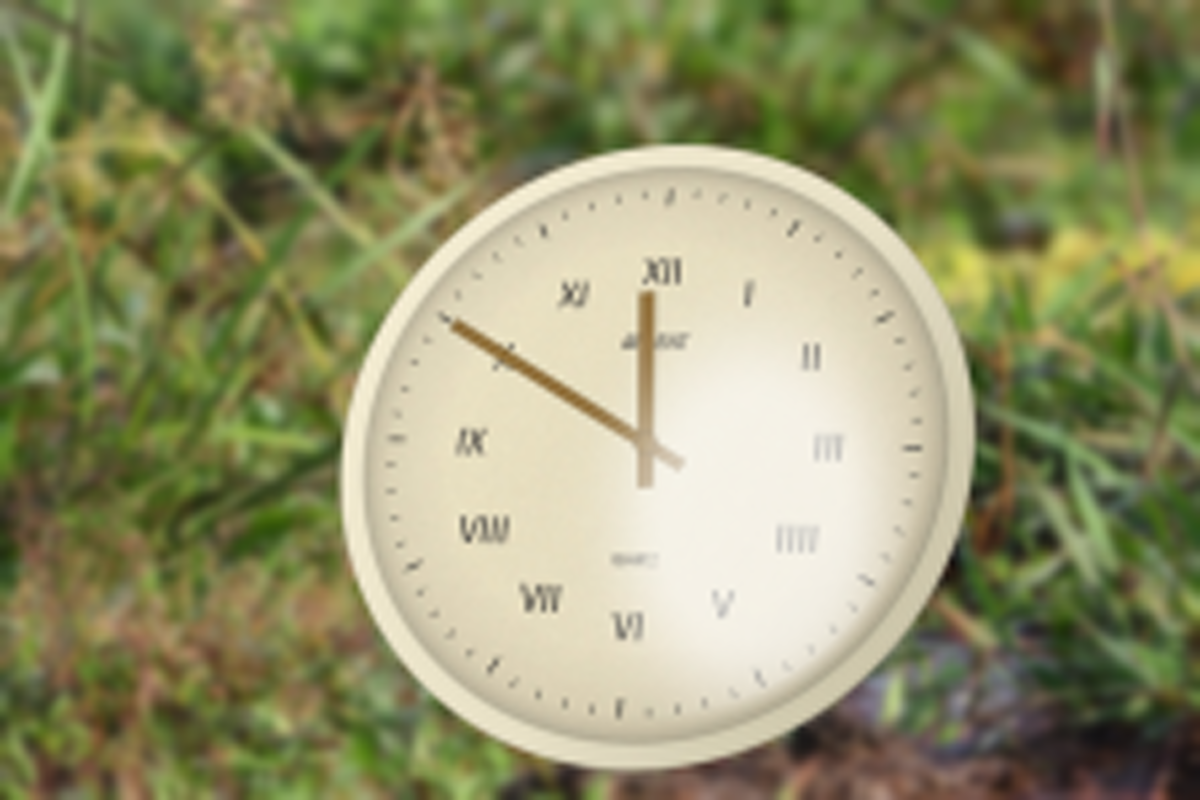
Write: 11:50
